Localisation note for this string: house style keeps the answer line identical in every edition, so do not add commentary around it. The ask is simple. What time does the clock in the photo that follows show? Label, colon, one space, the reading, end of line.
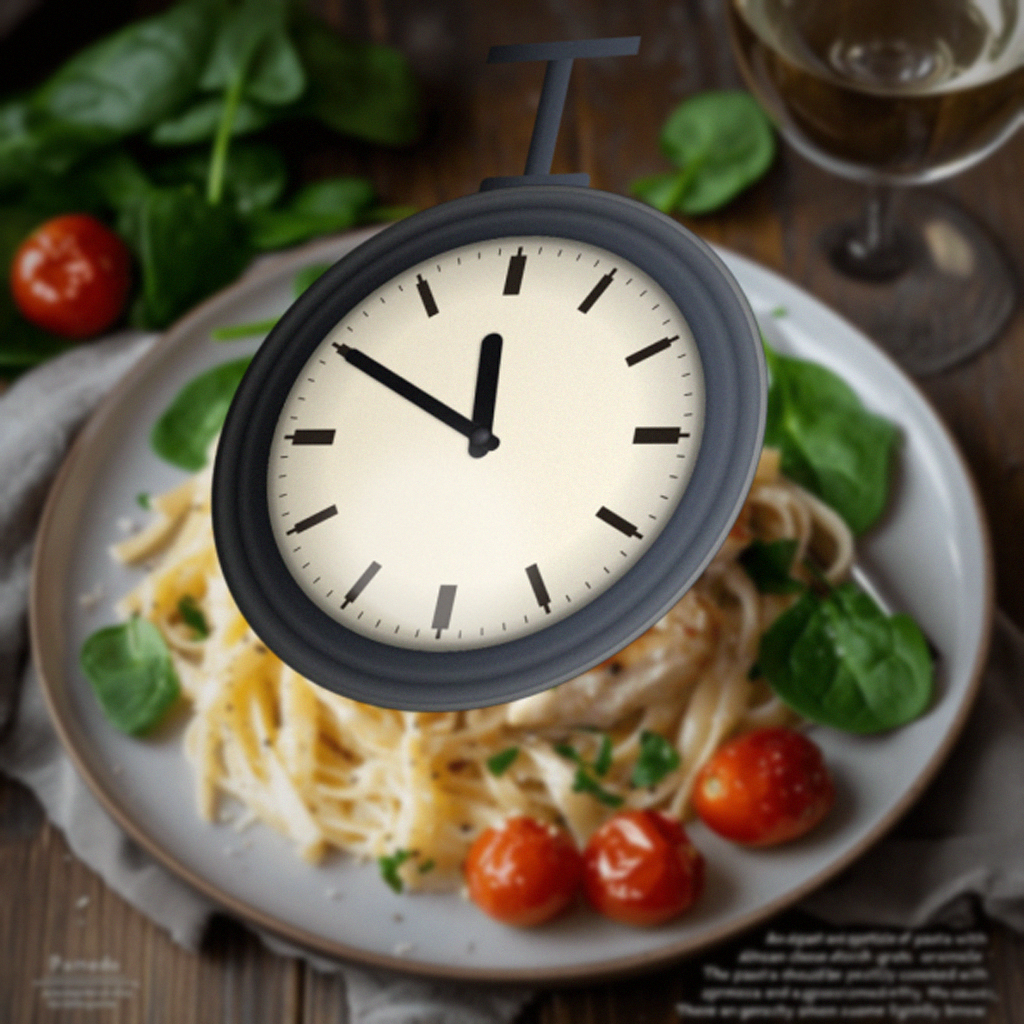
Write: 11:50
